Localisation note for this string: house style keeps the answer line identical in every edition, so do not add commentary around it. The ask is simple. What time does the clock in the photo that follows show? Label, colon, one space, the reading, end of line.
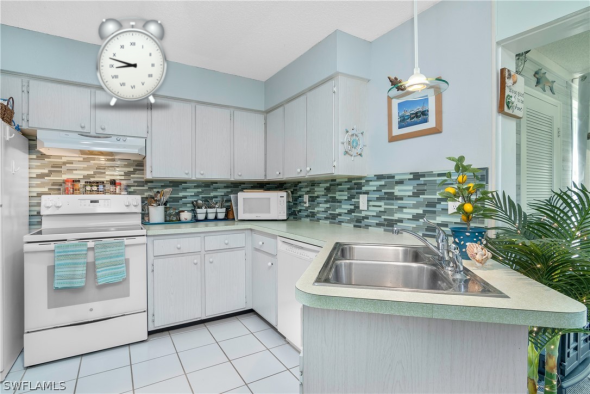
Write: 8:48
